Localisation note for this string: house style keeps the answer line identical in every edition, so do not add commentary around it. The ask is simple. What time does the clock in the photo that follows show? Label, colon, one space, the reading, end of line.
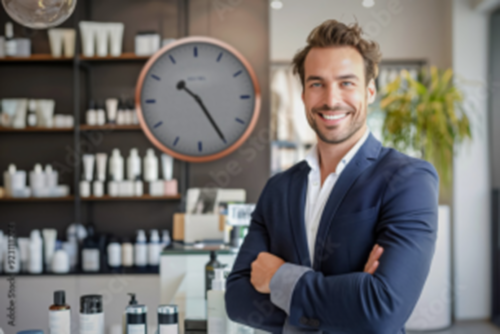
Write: 10:25
